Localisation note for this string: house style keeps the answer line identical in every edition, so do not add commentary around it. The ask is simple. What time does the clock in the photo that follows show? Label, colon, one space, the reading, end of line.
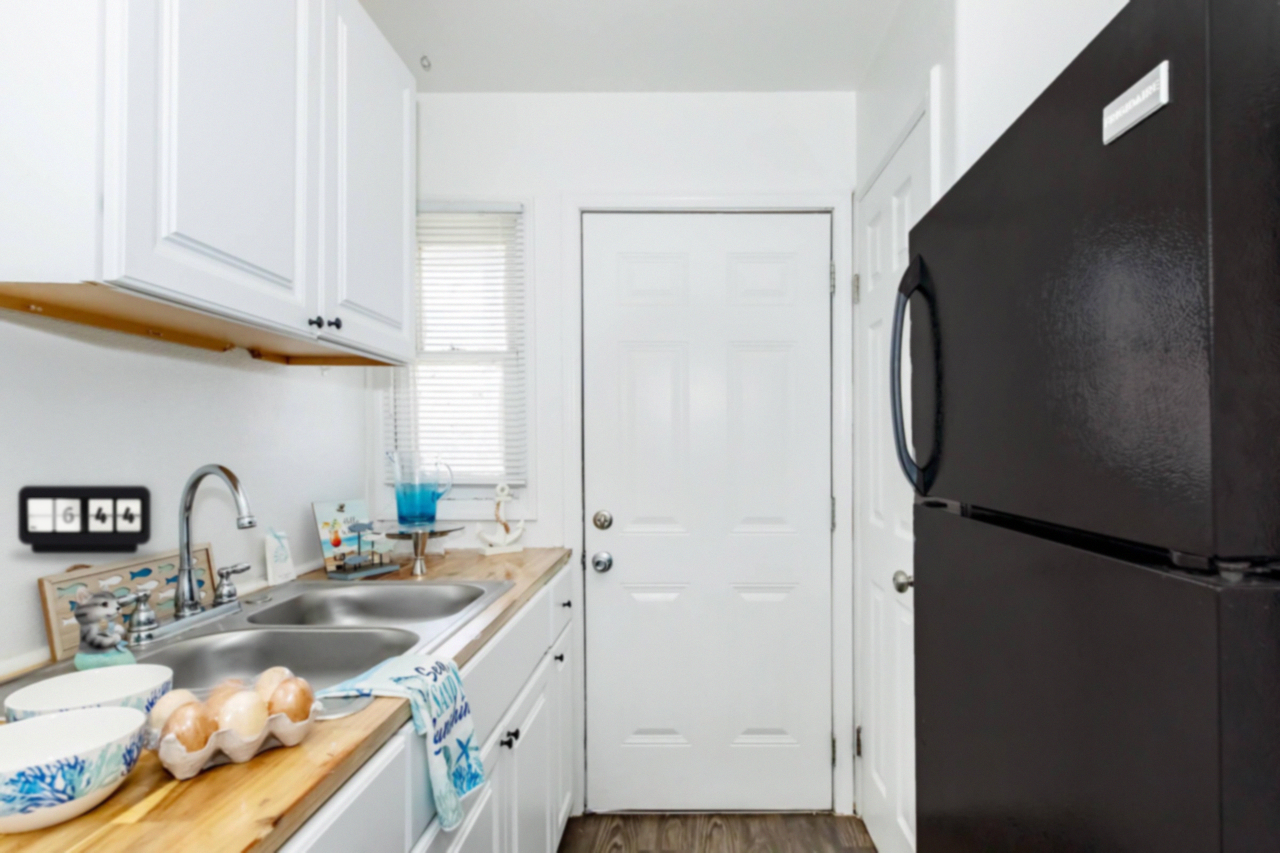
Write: 6:44
